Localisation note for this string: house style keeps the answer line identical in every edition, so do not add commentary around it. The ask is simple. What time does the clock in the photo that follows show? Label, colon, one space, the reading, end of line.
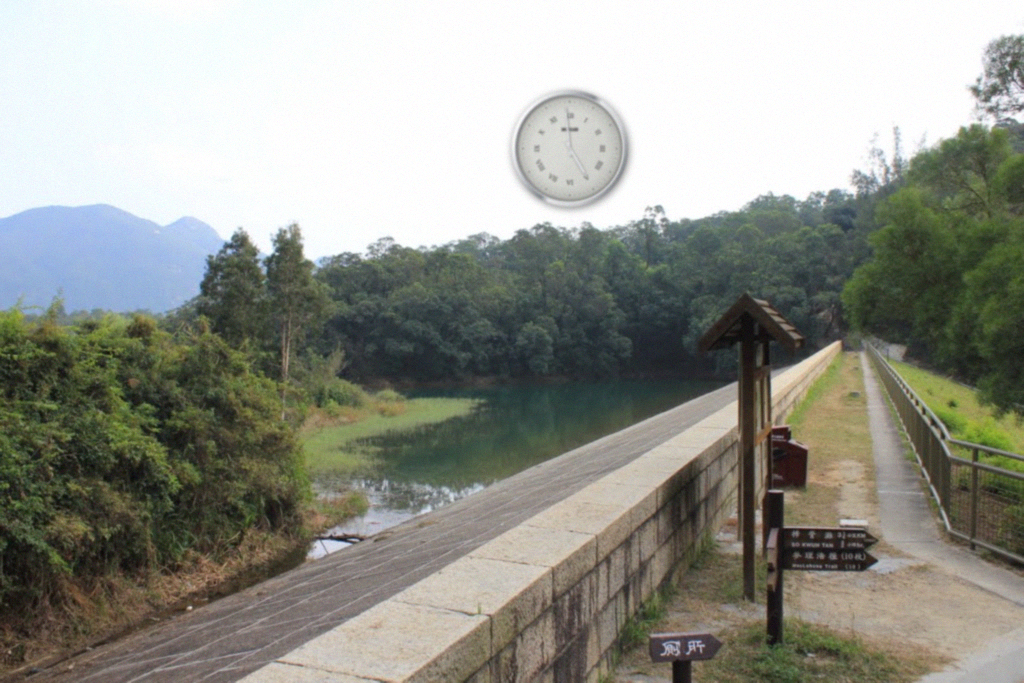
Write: 4:59
